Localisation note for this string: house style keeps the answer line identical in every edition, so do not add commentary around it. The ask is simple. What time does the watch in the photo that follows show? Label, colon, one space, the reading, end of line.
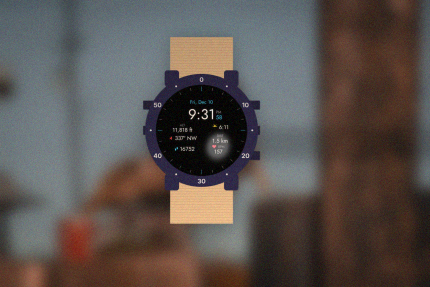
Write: 9:31
